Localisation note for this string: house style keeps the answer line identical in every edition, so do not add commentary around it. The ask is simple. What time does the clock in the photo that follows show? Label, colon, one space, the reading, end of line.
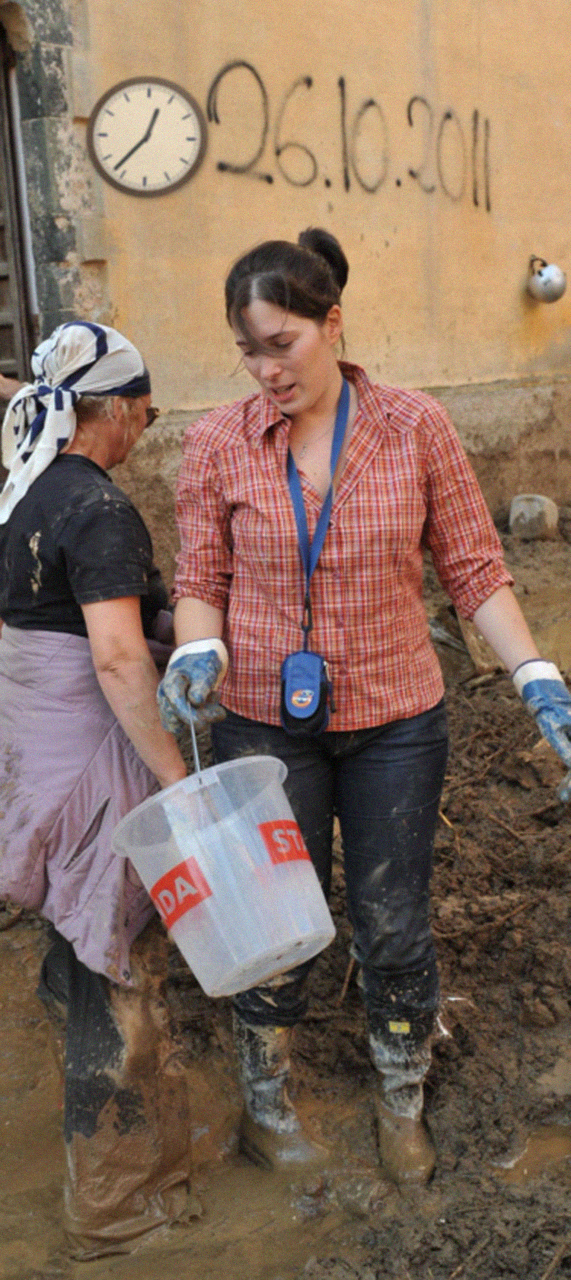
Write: 12:37
